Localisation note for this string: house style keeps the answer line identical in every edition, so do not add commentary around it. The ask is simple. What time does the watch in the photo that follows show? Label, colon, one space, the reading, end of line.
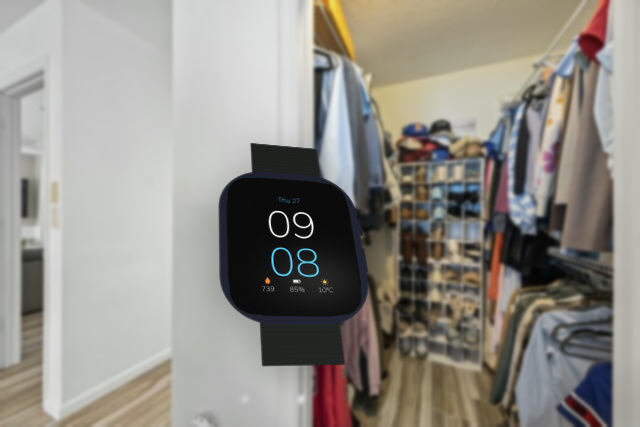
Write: 9:08
